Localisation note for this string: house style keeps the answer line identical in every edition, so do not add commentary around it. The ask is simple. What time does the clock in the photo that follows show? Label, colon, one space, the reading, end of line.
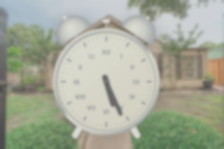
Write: 5:26
